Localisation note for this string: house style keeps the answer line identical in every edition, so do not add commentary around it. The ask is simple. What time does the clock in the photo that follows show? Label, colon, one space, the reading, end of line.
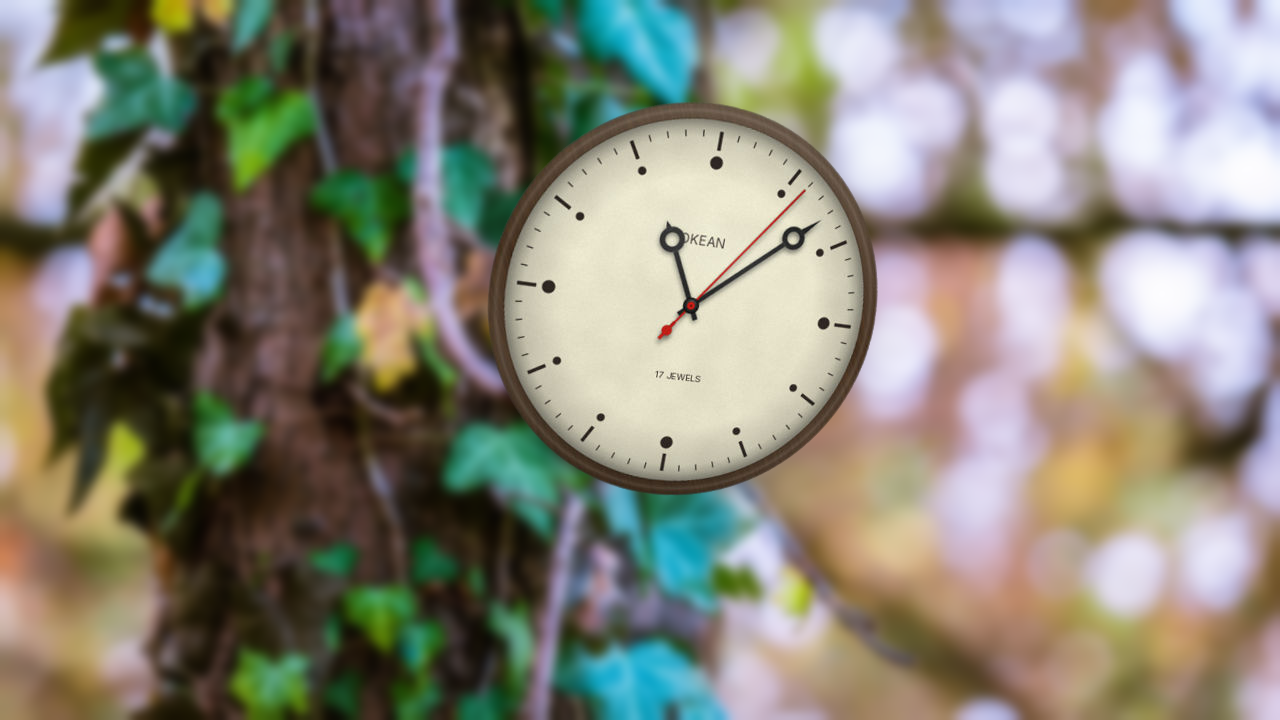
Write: 11:08:06
